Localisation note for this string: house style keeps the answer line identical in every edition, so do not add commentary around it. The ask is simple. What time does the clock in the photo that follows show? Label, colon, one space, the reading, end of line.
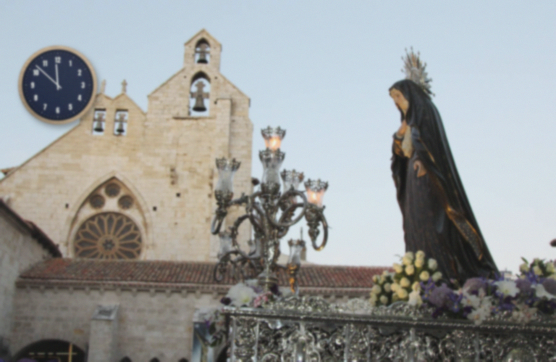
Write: 11:52
